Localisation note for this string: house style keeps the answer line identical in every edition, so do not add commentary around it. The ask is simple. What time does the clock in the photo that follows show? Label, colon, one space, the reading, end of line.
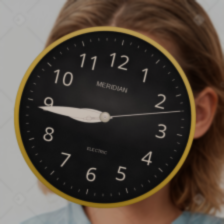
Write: 8:44:12
